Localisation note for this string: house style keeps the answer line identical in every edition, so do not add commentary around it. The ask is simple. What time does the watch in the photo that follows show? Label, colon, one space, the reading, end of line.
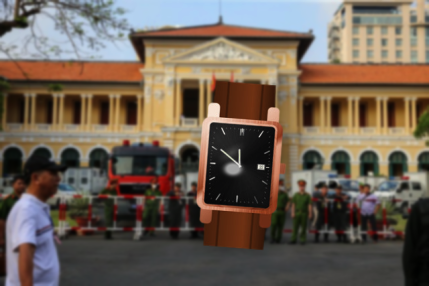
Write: 11:51
